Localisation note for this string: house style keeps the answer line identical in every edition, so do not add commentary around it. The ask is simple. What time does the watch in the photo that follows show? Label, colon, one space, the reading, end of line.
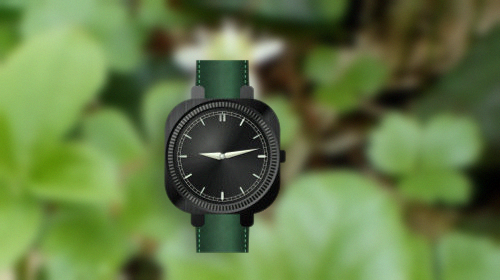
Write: 9:13
